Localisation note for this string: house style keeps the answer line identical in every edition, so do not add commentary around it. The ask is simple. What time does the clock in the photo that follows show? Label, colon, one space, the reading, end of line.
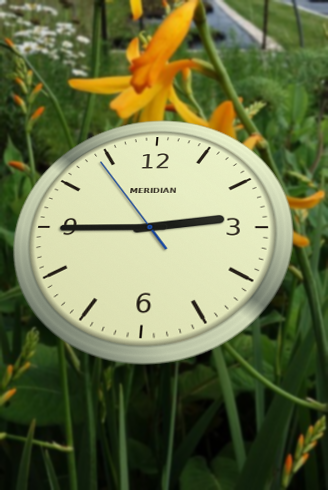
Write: 2:44:54
